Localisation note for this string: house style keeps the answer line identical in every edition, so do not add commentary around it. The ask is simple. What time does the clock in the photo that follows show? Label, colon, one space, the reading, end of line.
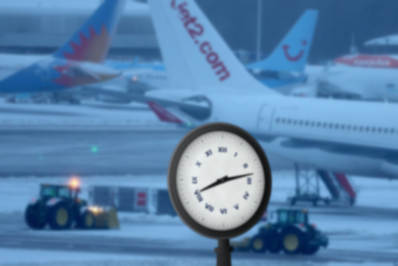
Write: 8:13
